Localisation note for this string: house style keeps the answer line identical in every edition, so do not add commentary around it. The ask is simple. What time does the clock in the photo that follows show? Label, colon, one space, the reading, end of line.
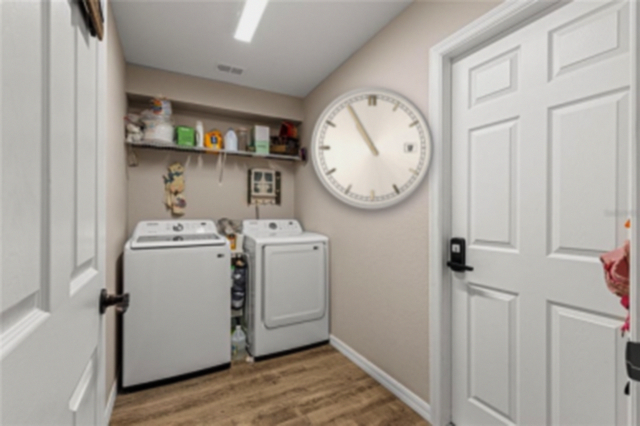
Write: 10:55
